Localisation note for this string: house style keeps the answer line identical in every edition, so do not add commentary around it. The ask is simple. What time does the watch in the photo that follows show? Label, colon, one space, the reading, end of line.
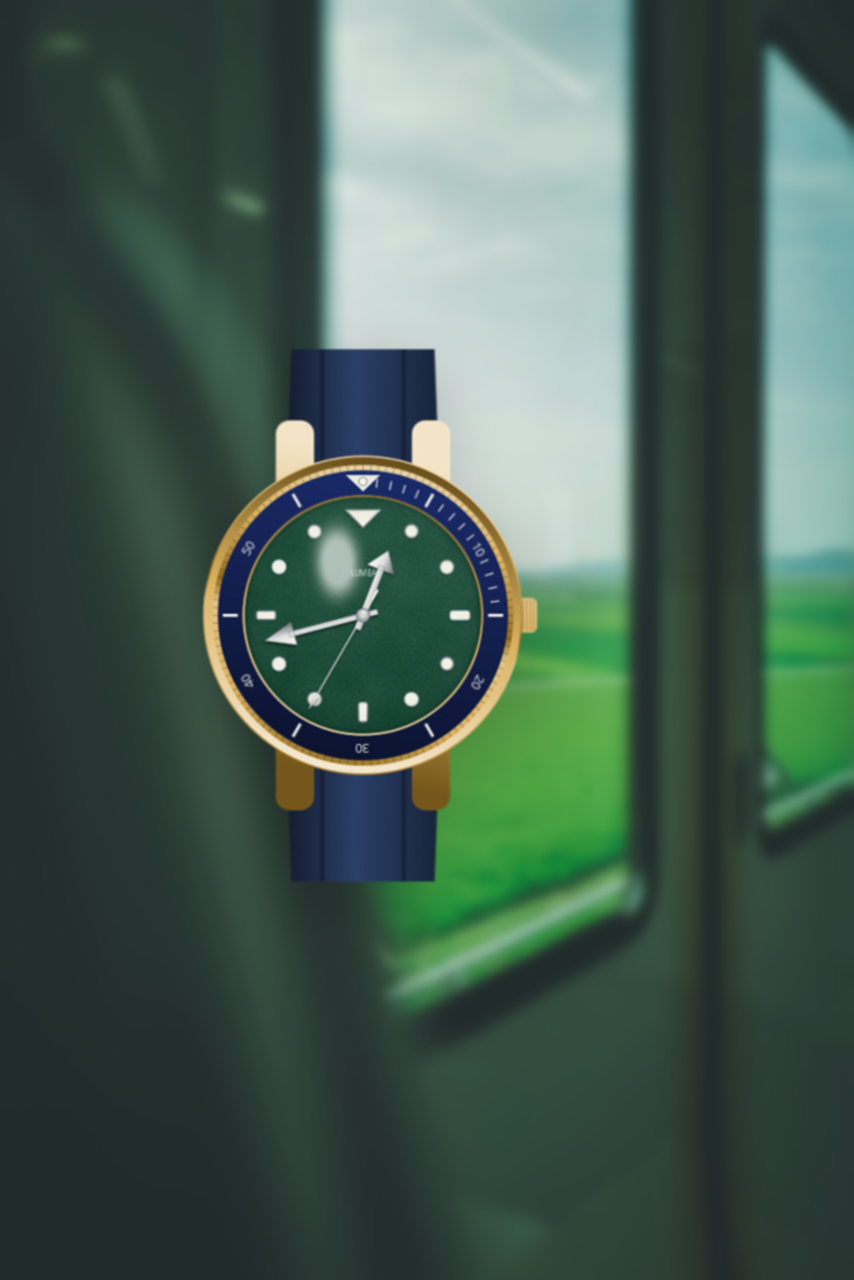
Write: 12:42:35
